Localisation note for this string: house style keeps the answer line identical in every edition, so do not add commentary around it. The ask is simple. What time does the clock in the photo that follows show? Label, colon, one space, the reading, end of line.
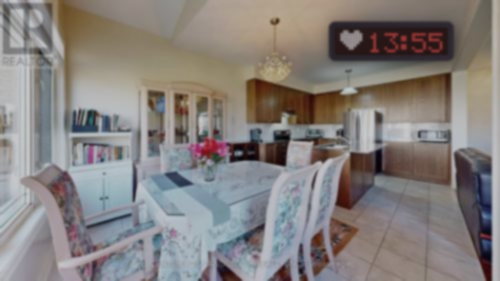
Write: 13:55
